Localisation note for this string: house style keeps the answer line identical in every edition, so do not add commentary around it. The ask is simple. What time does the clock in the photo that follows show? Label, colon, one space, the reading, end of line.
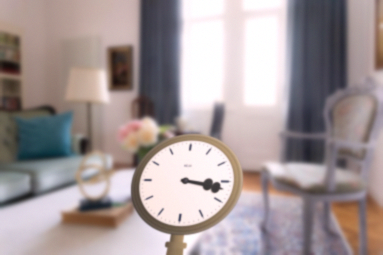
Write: 3:17
